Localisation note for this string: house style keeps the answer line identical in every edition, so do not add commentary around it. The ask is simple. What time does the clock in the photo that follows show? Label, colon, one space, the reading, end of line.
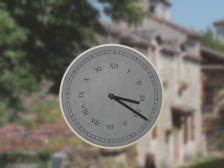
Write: 3:20
